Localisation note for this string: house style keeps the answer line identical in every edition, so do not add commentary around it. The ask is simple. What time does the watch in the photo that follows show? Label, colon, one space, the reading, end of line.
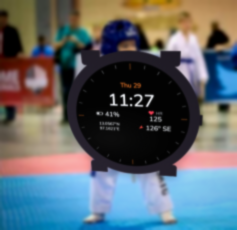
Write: 11:27
